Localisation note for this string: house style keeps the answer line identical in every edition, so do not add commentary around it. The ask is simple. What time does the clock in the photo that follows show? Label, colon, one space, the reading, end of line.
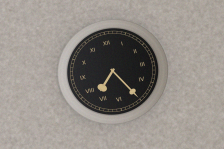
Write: 7:25
